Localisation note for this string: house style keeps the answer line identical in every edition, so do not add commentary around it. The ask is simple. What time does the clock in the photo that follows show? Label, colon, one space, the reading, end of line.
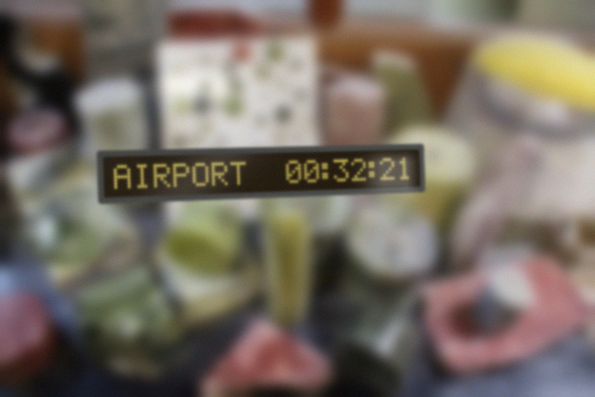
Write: 0:32:21
